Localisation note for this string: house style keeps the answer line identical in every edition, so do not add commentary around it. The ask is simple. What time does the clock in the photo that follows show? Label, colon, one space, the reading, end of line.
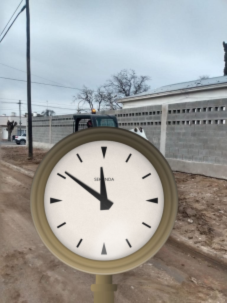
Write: 11:51
